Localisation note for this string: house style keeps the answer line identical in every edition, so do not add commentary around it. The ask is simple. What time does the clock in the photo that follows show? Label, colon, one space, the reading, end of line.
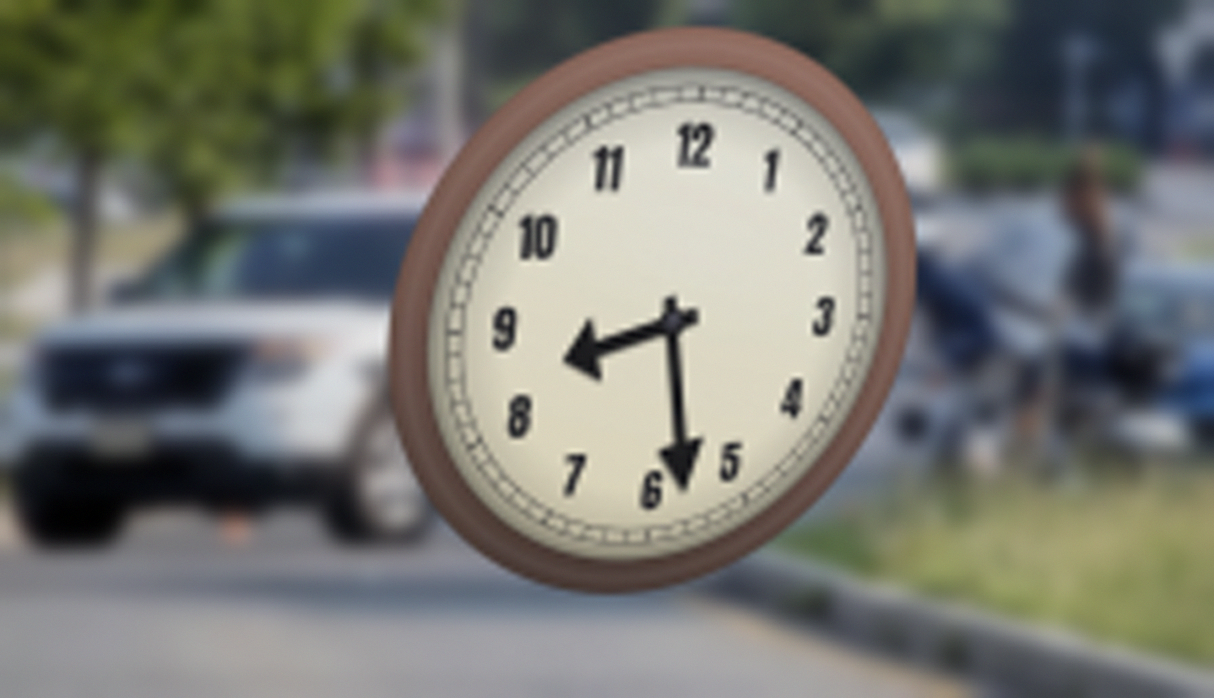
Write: 8:28
